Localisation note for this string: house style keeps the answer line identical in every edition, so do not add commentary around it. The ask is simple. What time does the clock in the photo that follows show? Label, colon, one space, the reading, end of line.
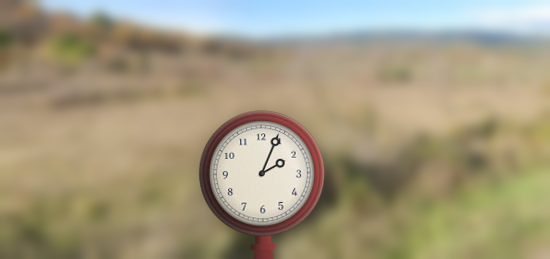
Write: 2:04
